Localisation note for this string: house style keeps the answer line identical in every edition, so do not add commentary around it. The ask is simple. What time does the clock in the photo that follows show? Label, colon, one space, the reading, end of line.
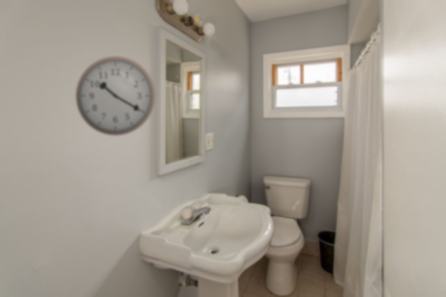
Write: 10:20
